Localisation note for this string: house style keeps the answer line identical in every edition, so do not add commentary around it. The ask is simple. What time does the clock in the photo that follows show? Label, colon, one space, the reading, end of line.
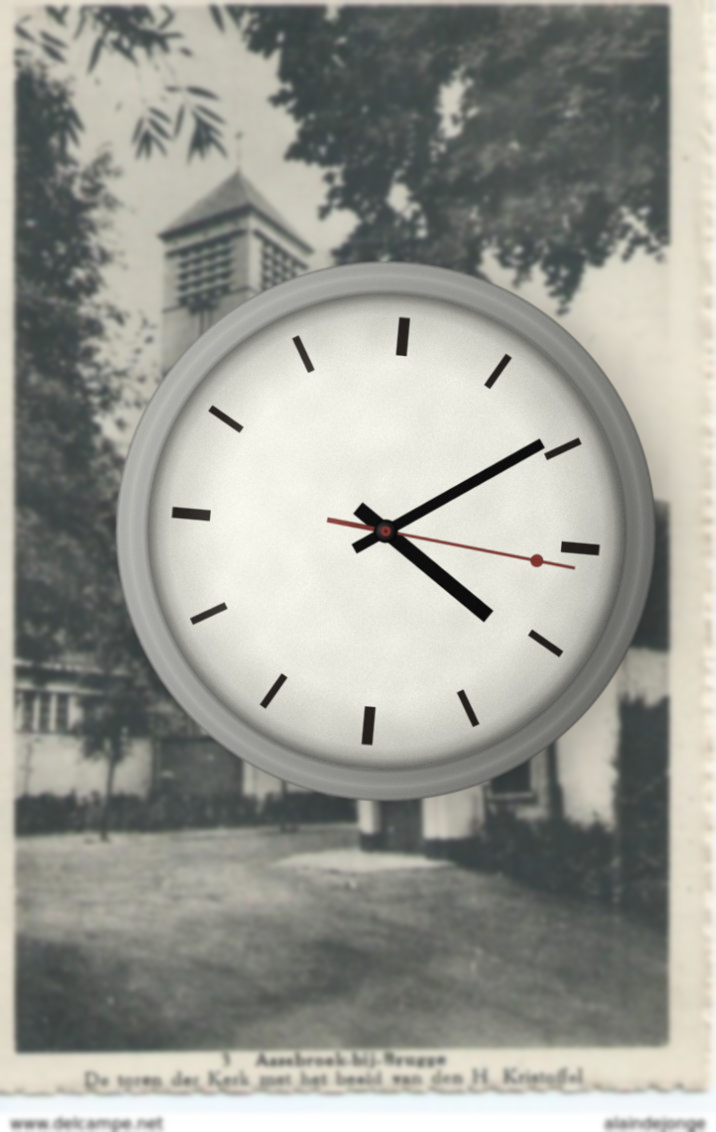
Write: 4:09:16
